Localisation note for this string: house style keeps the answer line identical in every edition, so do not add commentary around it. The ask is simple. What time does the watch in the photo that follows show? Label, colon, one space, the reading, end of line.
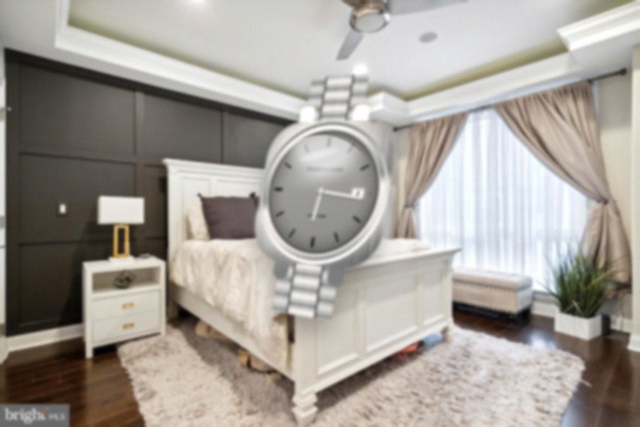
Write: 6:16
